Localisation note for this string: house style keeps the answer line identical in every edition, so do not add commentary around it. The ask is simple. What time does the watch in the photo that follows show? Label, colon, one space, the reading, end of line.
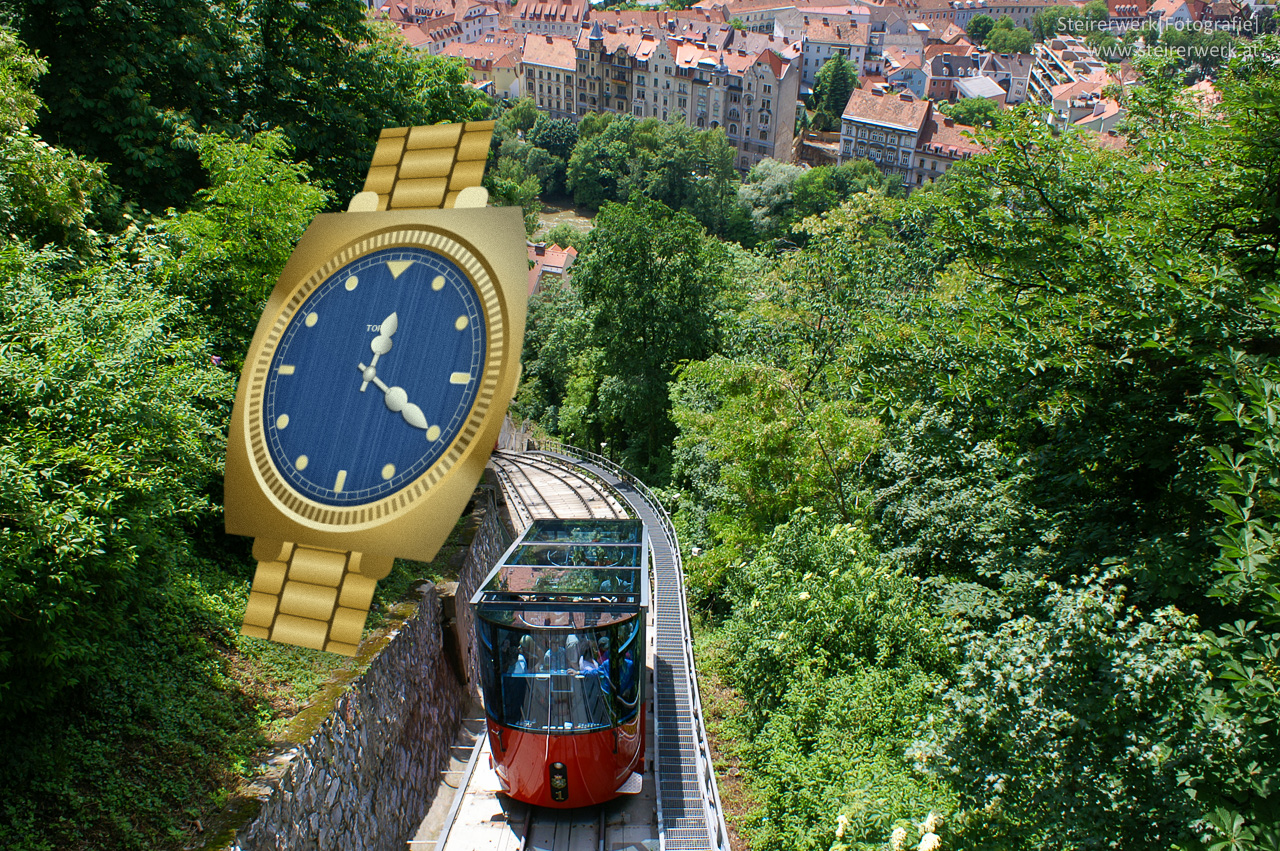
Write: 12:20
